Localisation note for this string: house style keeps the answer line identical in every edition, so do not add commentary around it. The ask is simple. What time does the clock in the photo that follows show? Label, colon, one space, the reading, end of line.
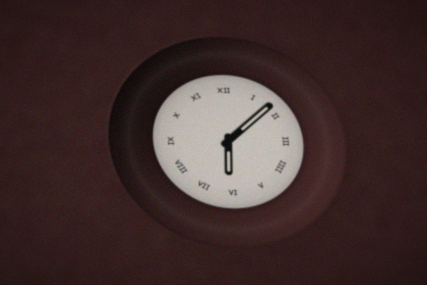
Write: 6:08
